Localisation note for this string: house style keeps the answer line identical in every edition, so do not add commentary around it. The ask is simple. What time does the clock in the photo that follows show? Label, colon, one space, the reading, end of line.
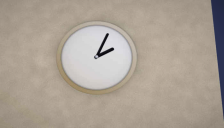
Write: 2:04
